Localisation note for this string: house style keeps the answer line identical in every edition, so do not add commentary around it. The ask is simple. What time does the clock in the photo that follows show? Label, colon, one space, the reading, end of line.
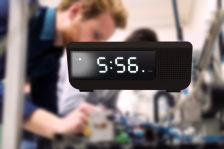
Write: 5:56
